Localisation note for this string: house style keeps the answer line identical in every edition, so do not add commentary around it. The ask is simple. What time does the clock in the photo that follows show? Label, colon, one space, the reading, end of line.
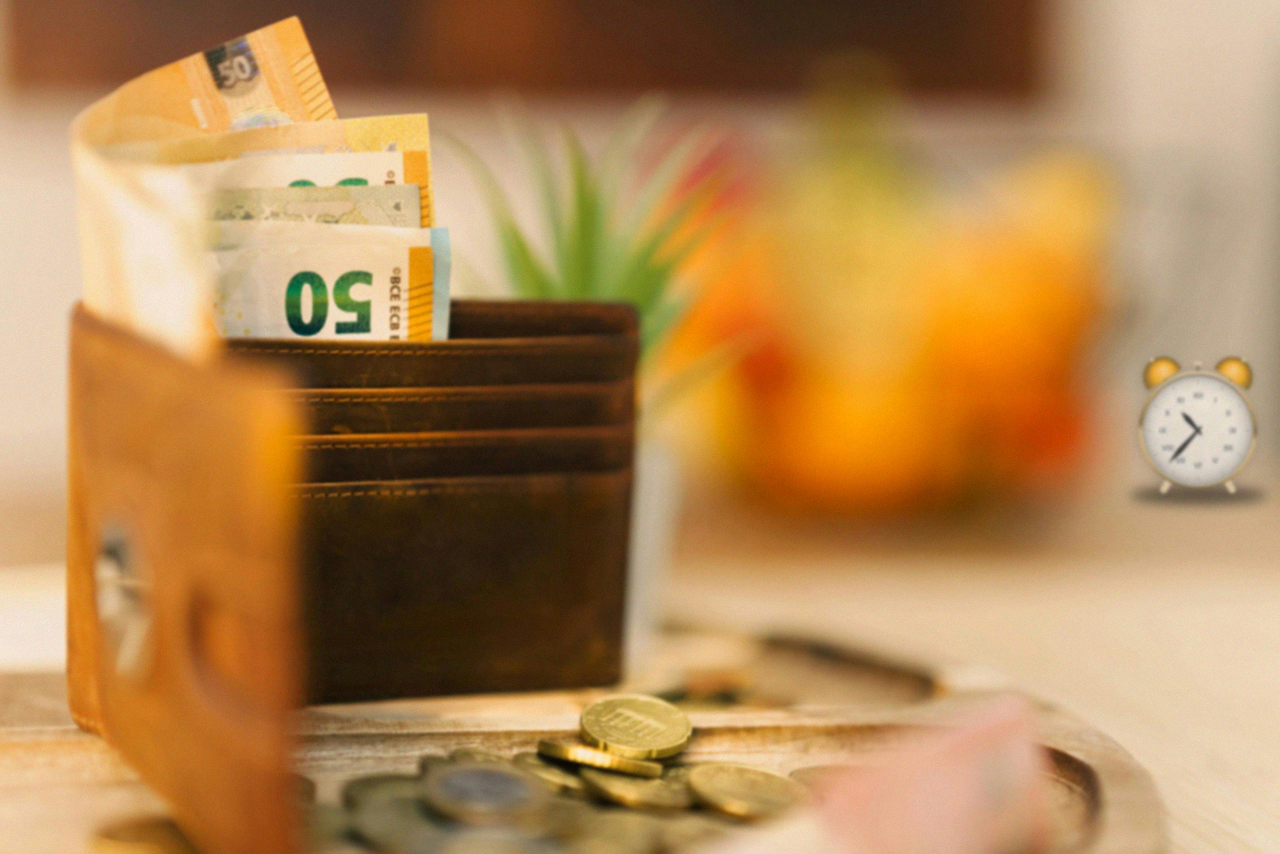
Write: 10:37
